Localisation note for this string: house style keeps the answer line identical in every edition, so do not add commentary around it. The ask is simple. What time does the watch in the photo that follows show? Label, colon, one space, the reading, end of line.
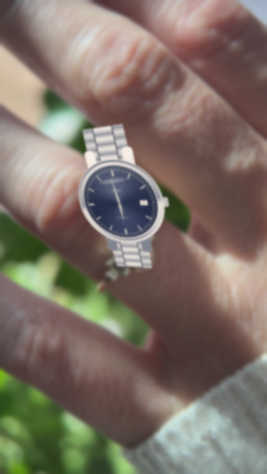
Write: 5:59
